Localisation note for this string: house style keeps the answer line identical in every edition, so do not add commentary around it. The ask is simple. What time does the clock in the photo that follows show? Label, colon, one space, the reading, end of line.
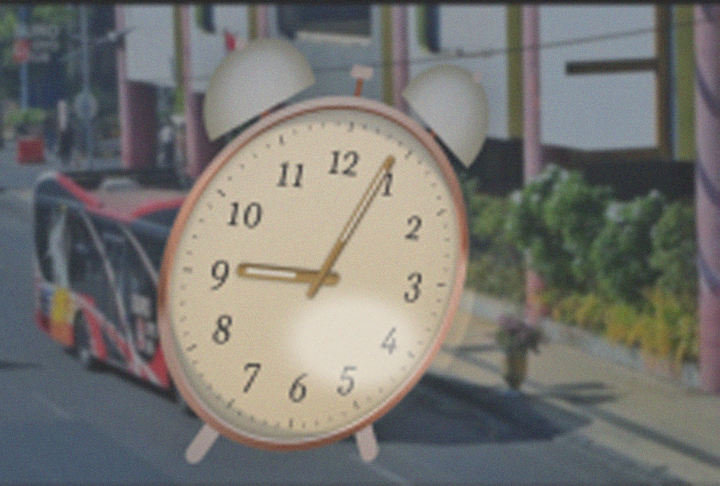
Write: 9:04
